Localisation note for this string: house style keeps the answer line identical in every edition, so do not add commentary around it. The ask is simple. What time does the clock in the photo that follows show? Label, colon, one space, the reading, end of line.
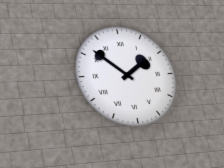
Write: 1:52
